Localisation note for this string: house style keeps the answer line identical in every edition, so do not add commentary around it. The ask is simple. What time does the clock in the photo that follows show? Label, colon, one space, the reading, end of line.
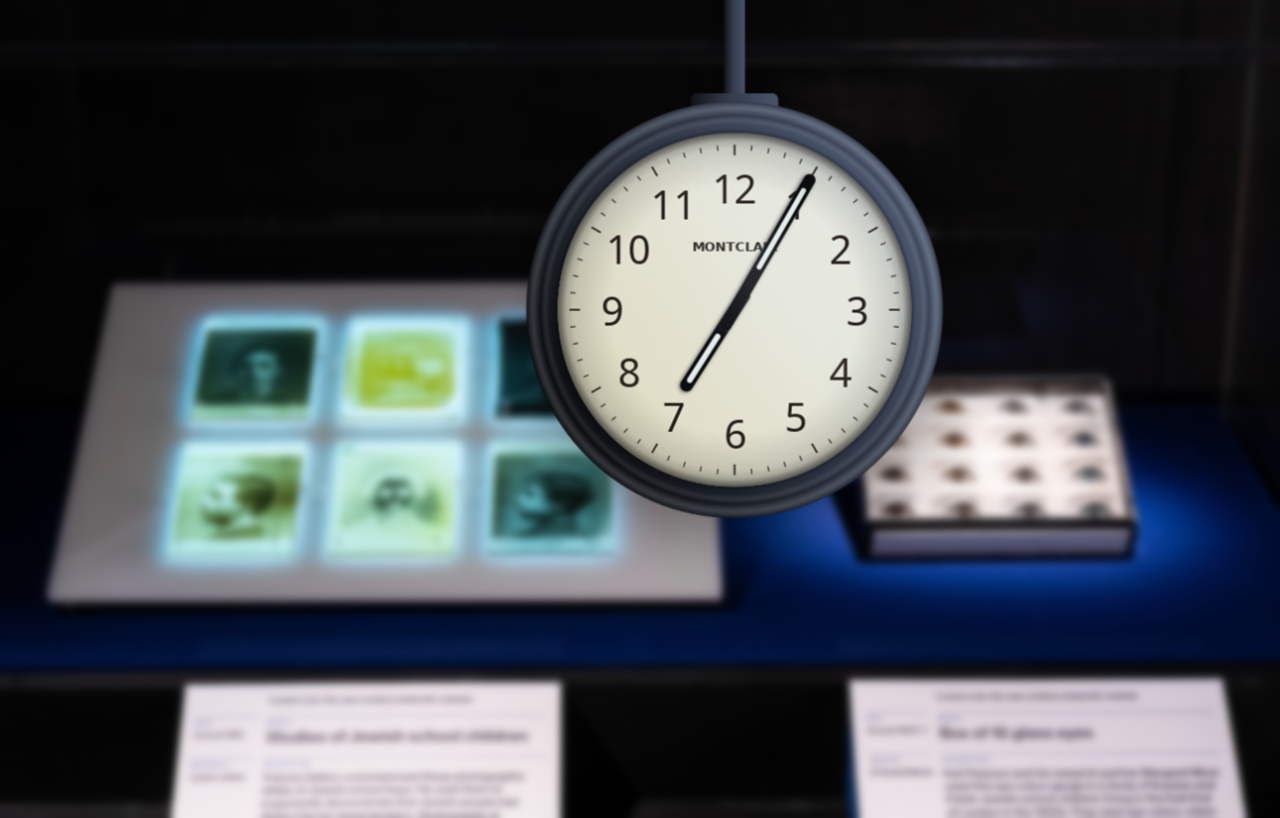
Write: 7:05
